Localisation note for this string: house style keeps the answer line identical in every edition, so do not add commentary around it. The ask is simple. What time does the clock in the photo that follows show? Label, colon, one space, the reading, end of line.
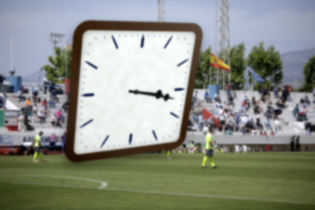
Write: 3:17
